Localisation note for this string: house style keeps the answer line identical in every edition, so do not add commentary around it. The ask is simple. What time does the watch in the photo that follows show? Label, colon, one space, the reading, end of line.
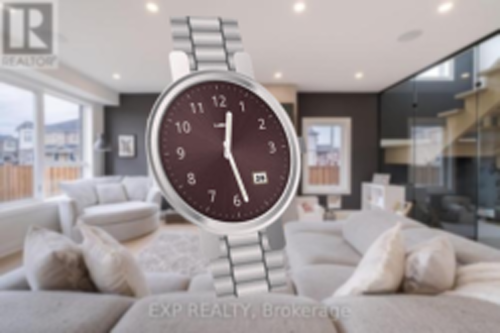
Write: 12:28
